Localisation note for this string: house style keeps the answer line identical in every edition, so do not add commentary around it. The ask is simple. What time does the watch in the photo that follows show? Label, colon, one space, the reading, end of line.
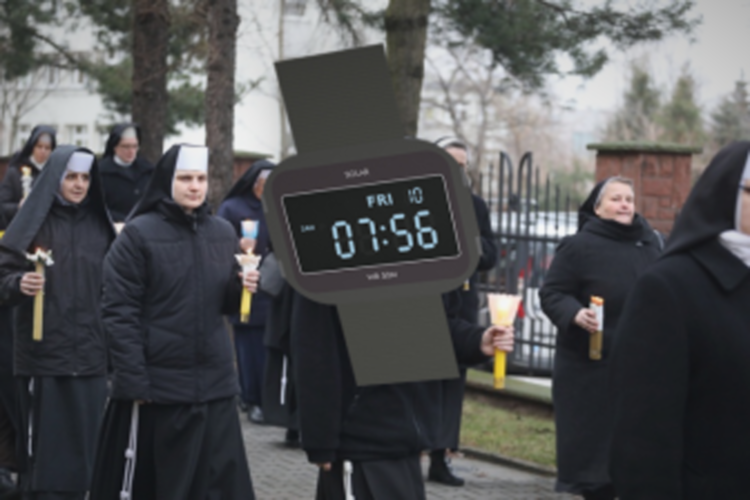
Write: 7:56
